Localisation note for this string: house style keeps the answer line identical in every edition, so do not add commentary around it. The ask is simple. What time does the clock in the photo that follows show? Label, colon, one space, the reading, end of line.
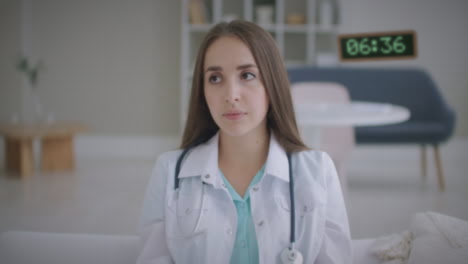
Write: 6:36
